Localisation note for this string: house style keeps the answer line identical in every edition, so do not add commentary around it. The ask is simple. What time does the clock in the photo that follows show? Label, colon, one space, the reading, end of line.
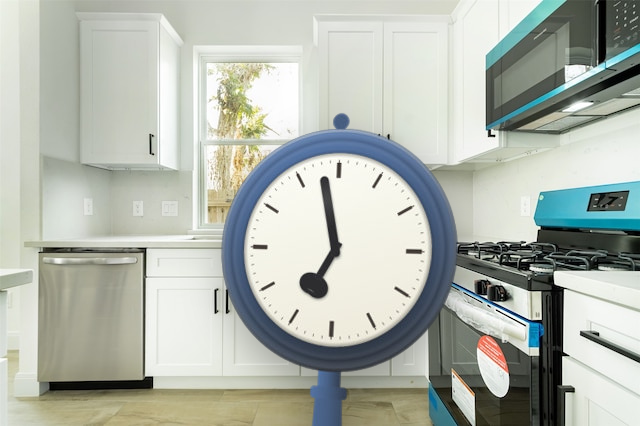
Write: 6:58
